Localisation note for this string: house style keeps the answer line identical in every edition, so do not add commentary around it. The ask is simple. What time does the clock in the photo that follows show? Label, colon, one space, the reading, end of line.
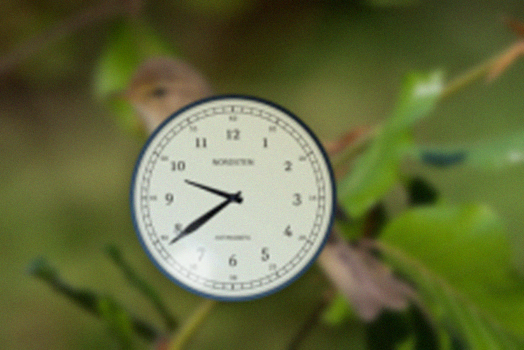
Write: 9:39
